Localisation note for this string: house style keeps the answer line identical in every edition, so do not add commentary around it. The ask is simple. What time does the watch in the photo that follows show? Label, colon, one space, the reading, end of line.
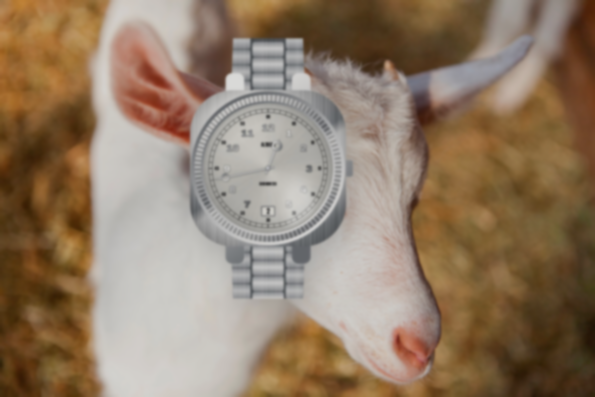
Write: 12:43
